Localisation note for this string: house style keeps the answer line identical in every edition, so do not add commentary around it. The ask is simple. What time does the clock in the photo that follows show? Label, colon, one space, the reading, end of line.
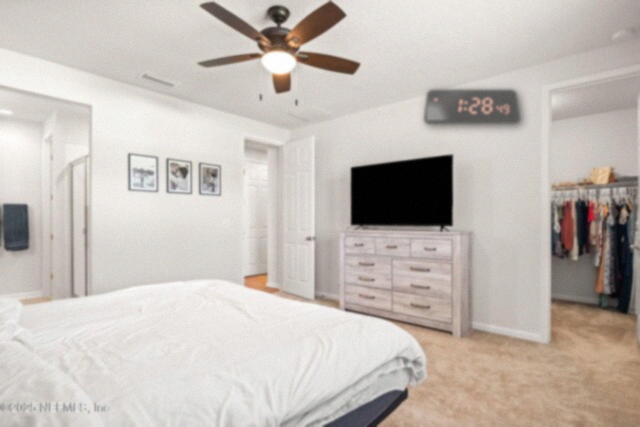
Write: 1:28
